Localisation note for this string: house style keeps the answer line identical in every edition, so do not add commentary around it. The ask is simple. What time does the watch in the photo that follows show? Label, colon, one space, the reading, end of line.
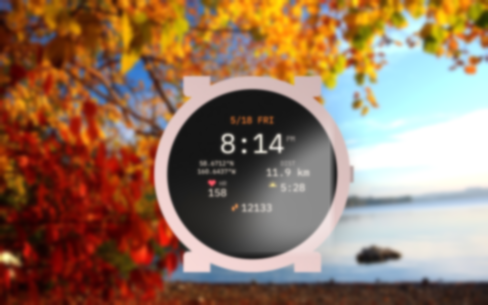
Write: 8:14
